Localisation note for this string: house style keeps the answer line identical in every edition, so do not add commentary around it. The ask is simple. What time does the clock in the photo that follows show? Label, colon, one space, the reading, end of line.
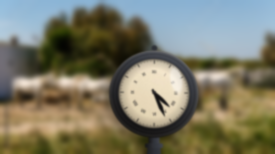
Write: 4:26
